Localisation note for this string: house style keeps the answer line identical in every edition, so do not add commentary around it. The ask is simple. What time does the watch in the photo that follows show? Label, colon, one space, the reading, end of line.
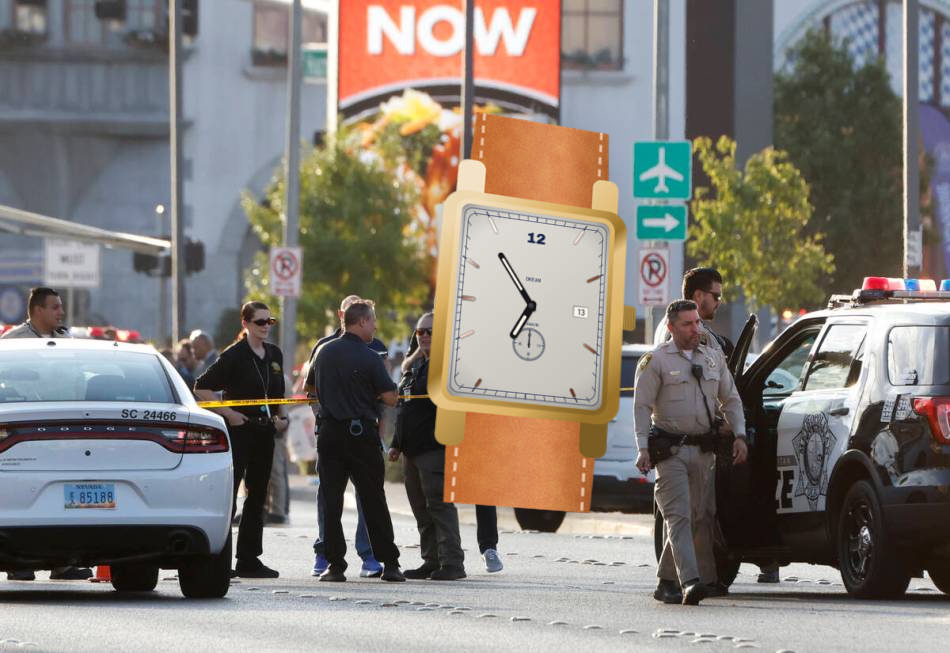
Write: 6:54
